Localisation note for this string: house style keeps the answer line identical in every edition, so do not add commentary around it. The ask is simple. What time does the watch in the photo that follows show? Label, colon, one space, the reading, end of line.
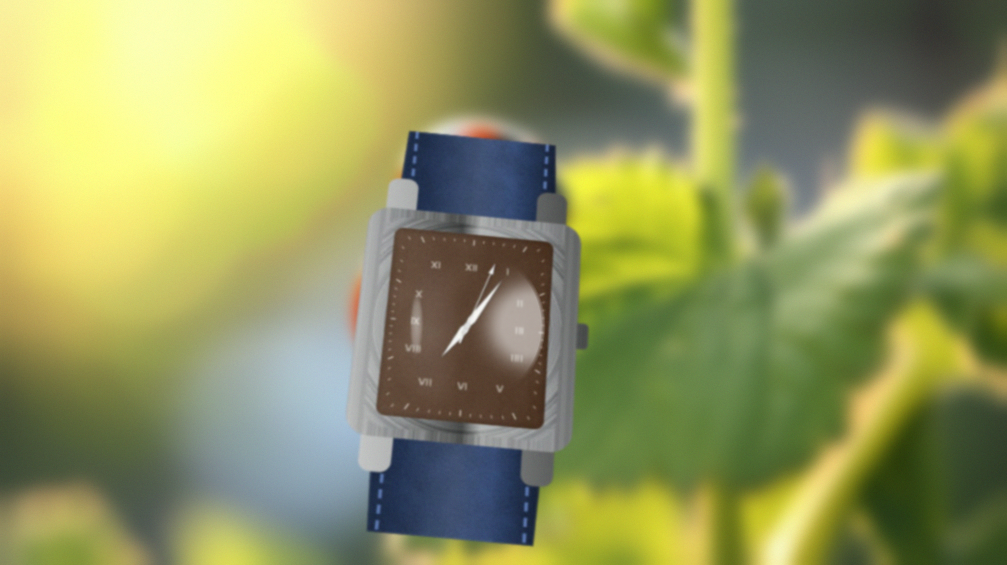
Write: 7:05:03
